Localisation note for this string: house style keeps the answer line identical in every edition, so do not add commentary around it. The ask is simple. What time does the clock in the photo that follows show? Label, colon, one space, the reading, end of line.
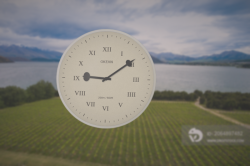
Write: 9:09
